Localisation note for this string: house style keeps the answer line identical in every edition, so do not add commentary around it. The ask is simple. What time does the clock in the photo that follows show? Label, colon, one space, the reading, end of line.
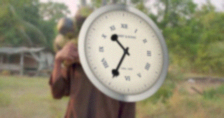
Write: 10:35
